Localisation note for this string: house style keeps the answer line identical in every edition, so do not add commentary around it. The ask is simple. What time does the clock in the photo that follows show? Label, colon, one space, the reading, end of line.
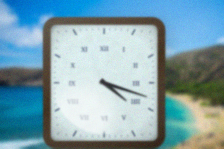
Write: 4:18
